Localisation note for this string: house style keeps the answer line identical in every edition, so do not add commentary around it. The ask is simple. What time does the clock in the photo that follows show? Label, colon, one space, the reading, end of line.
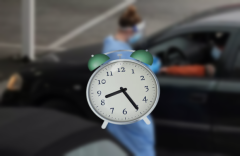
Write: 8:25
